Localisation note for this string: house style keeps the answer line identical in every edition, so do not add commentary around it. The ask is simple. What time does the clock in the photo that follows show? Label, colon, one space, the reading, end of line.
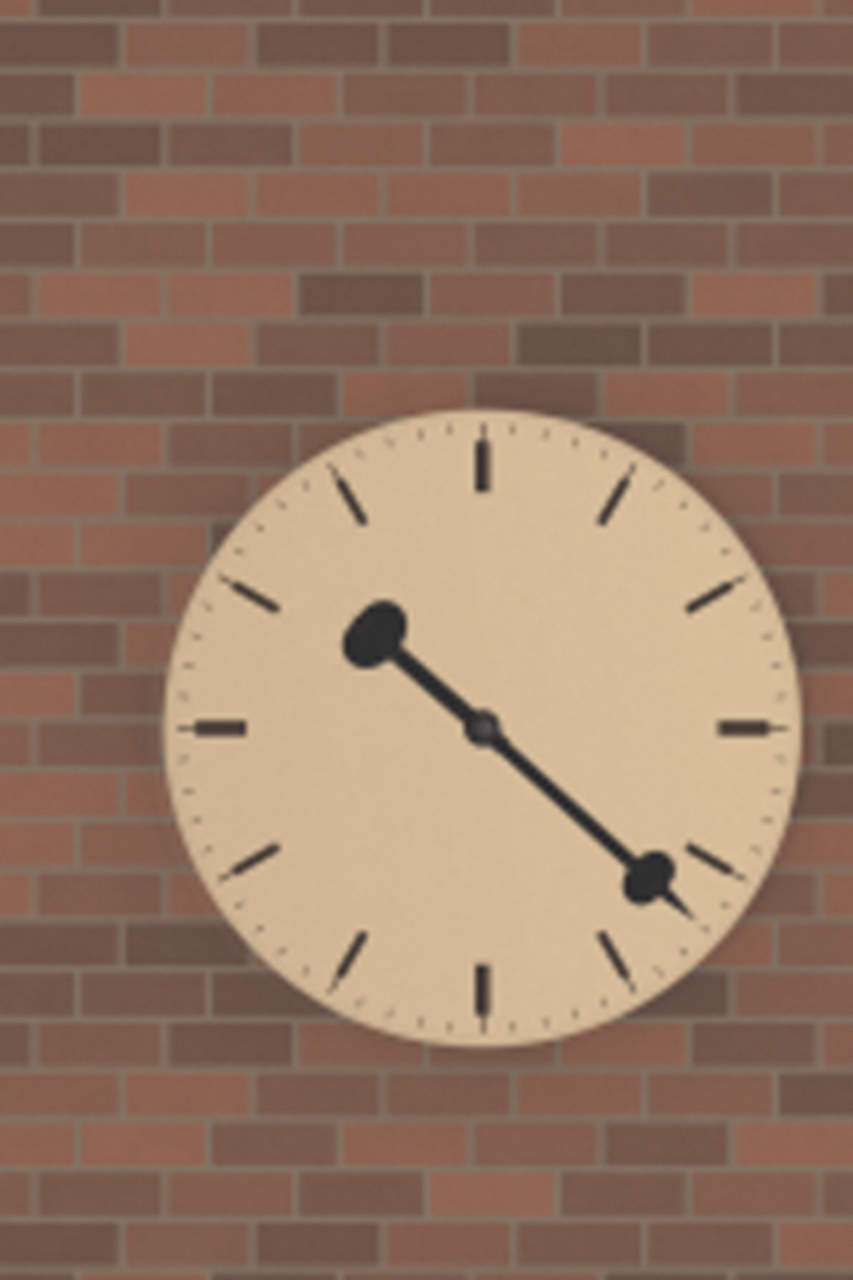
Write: 10:22
